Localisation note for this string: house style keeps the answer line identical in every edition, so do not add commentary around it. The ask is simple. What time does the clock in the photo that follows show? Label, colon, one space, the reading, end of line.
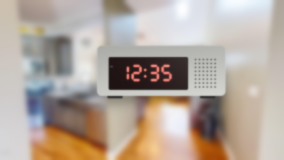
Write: 12:35
